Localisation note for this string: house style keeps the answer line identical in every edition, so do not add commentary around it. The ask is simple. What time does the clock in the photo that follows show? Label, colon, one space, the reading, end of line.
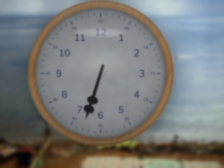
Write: 6:33
